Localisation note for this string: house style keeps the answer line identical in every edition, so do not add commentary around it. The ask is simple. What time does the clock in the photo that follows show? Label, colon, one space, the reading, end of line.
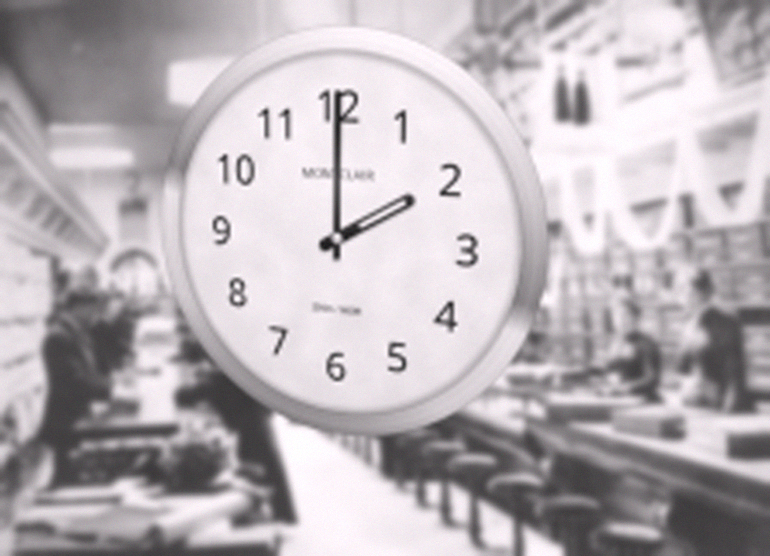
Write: 2:00
